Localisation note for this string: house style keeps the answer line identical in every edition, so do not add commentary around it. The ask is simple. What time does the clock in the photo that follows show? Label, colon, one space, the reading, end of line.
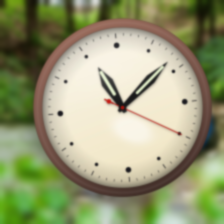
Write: 11:08:20
